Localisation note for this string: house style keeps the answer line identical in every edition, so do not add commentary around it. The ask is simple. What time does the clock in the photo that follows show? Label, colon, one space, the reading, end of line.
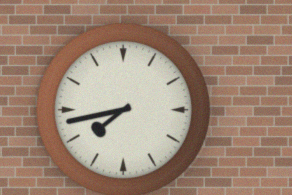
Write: 7:43
